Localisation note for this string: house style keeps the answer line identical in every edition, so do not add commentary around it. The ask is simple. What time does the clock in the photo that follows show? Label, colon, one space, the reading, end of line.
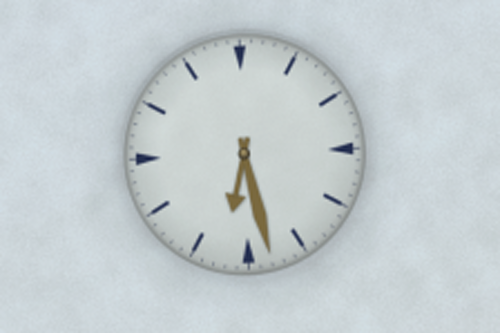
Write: 6:28
